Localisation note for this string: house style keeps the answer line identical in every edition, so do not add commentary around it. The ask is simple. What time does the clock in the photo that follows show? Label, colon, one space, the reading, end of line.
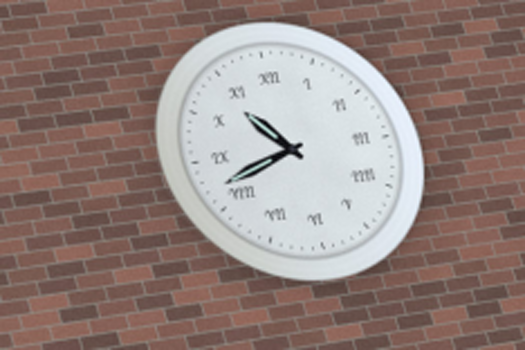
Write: 10:42
